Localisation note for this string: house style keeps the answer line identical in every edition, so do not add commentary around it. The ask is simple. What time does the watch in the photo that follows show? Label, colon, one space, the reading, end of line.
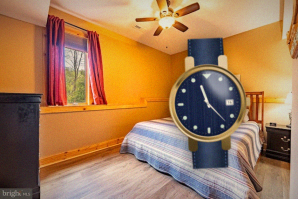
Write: 11:23
